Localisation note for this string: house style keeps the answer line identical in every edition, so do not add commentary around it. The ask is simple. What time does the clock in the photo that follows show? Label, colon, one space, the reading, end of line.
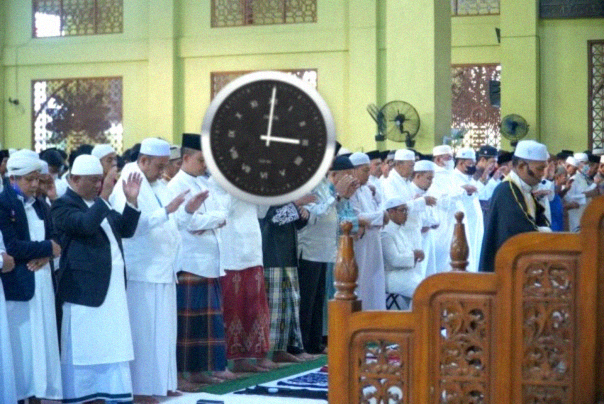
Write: 3:00
